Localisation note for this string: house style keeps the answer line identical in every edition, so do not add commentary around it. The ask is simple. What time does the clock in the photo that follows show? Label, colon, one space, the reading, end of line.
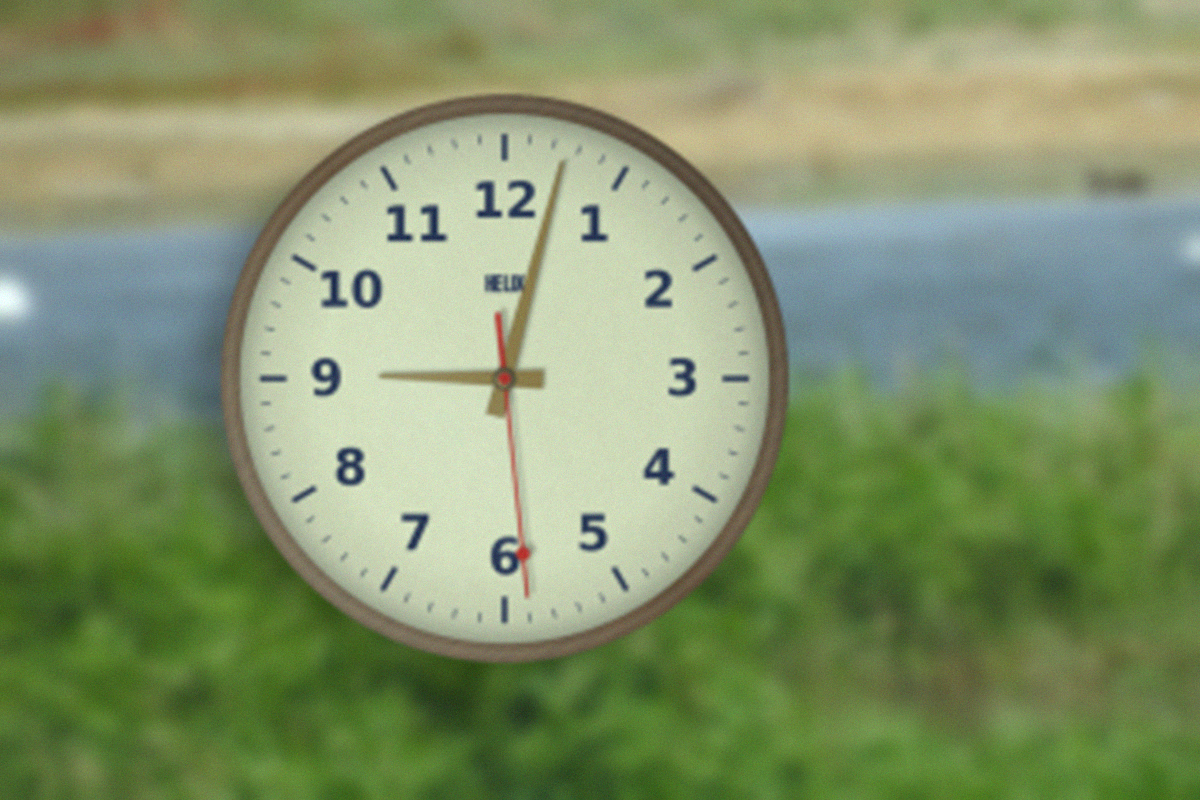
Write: 9:02:29
